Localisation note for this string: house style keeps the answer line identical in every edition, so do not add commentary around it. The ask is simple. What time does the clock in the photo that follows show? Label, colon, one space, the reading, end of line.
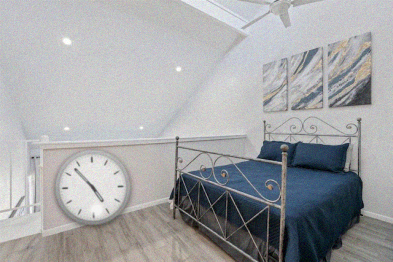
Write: 4:53
